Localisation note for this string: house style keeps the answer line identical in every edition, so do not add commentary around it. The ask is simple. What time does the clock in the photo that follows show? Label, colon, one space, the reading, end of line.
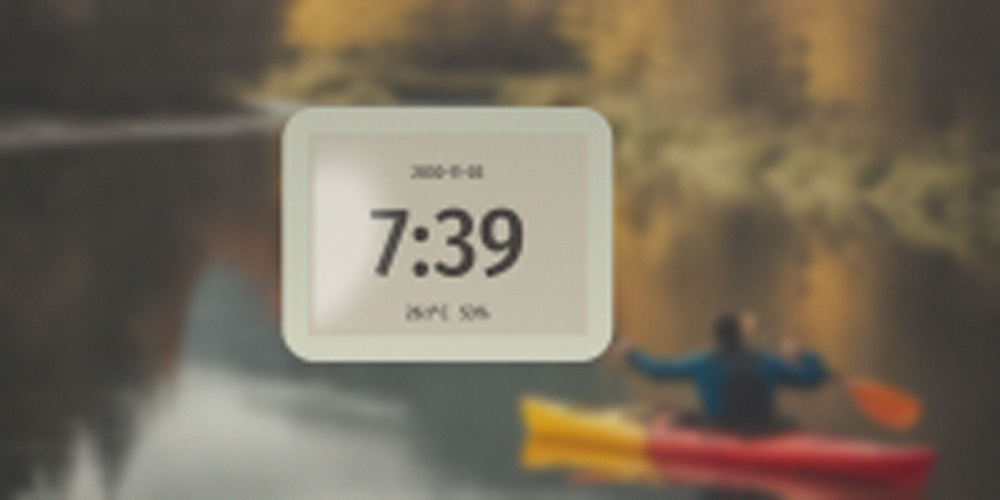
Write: 7:39
